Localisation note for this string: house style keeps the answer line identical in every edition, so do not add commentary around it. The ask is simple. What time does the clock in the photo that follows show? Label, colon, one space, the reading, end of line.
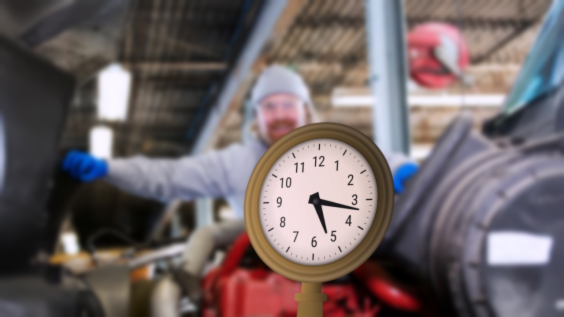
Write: 5:17
